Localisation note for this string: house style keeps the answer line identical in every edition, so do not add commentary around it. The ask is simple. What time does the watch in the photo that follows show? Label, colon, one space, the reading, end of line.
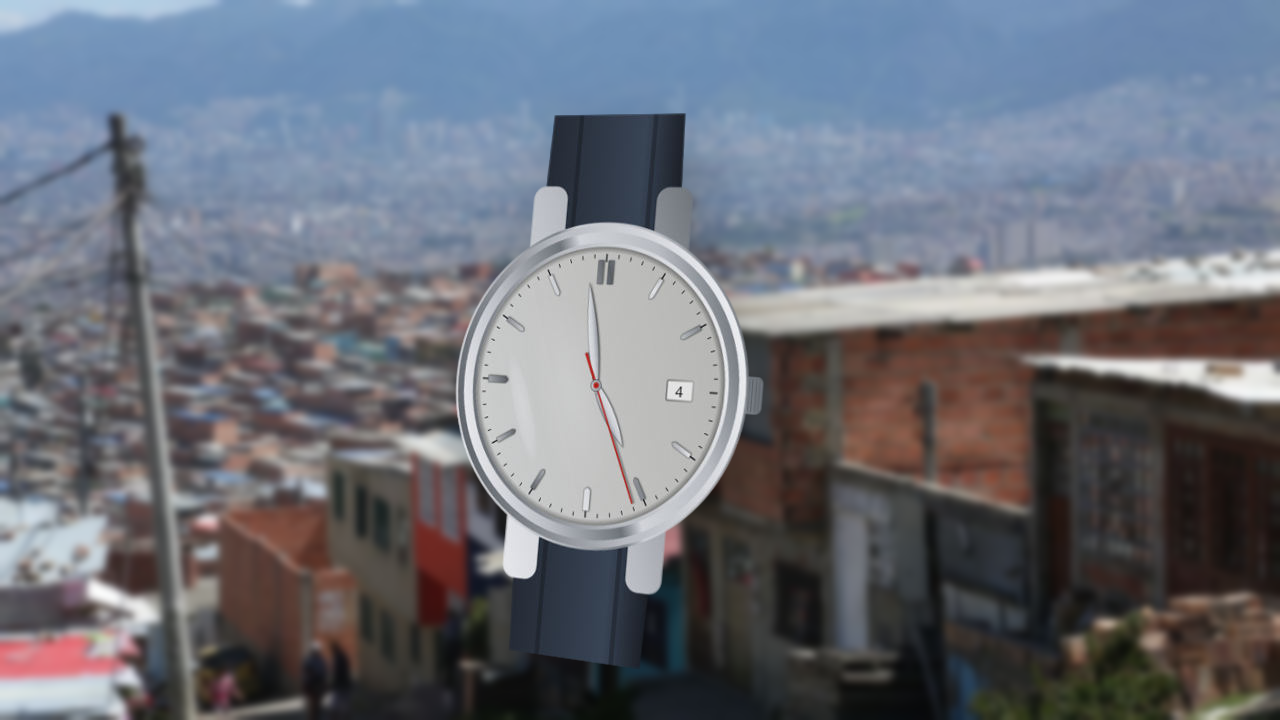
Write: 4:58:26
